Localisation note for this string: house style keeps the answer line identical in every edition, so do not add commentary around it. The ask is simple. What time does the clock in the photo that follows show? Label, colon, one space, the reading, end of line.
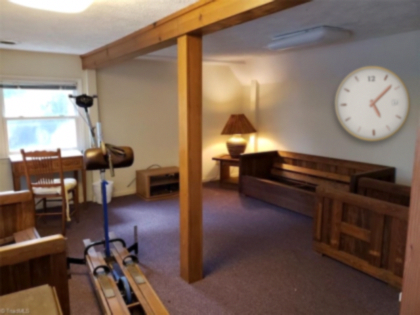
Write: 5:08
